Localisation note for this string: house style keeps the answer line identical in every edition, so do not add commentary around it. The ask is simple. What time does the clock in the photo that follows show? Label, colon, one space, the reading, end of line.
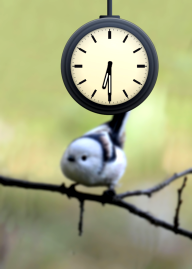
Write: 6:30
